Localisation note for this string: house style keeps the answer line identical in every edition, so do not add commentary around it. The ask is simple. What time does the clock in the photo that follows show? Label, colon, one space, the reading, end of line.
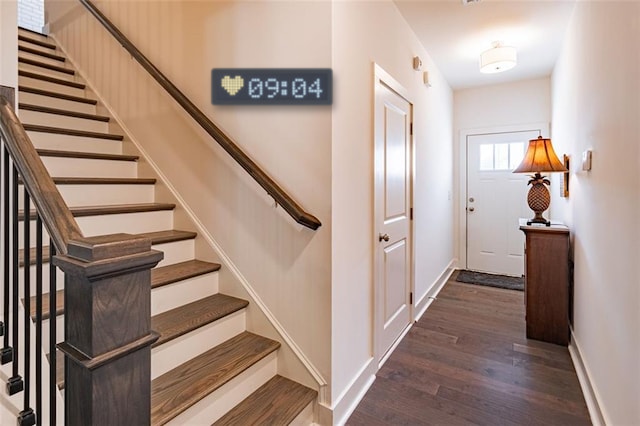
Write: 9:04
